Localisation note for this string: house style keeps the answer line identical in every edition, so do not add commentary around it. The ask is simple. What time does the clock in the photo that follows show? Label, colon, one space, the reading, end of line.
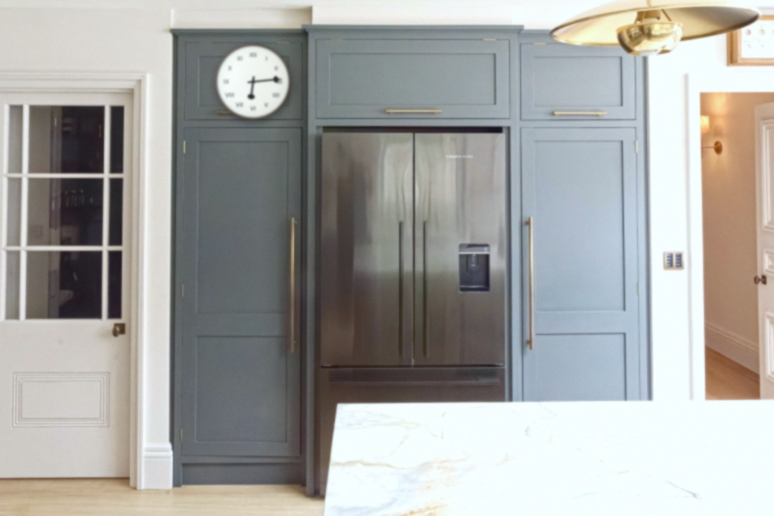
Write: 6:14
